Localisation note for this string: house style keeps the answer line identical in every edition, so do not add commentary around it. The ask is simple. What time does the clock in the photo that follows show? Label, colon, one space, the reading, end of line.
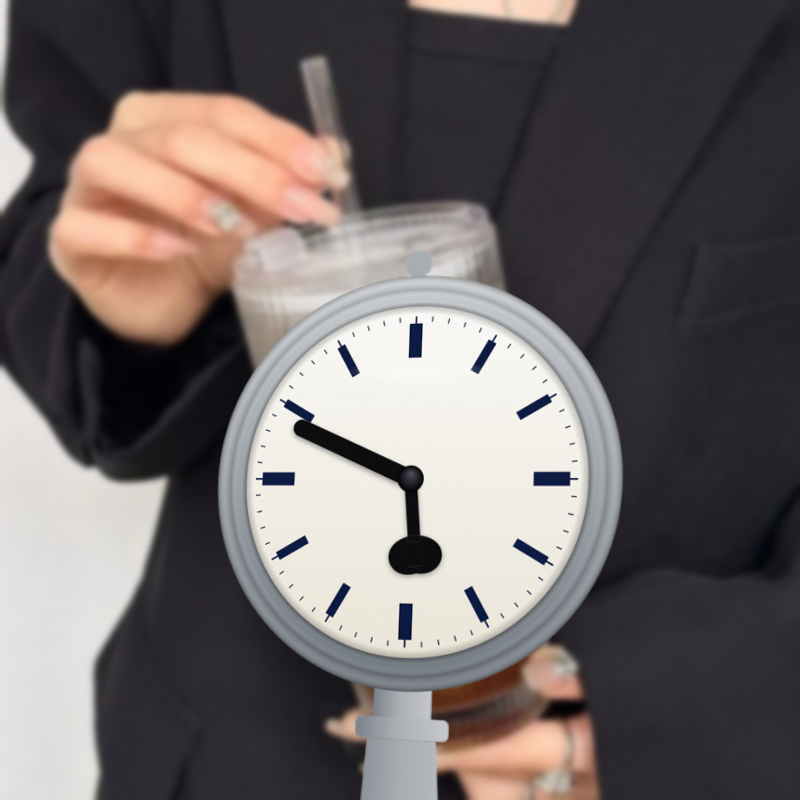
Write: 5:49
